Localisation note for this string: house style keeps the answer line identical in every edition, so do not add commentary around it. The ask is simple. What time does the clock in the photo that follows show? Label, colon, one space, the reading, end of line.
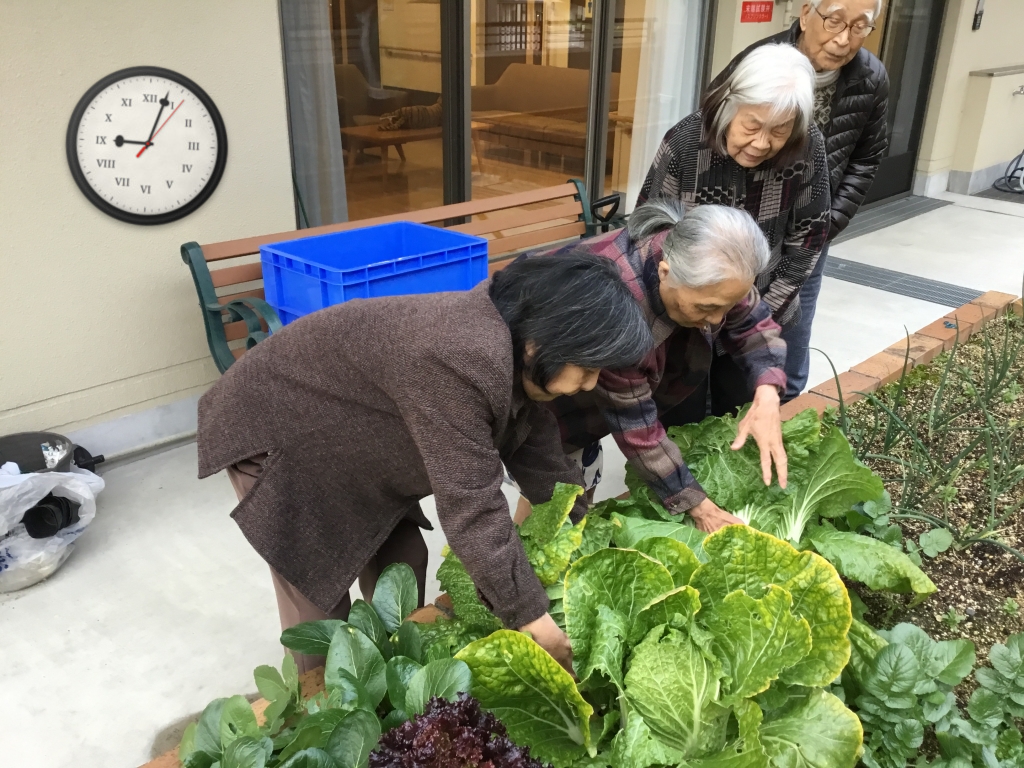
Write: 9:03:06
